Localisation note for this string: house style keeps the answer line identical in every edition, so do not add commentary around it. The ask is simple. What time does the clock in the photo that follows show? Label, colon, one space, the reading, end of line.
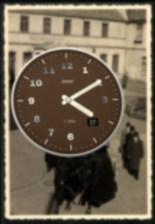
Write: 4:10
